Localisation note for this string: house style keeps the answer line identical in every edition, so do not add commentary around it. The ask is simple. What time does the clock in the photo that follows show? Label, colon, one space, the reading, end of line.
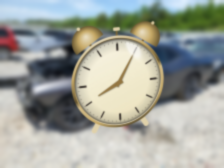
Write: 8:05
